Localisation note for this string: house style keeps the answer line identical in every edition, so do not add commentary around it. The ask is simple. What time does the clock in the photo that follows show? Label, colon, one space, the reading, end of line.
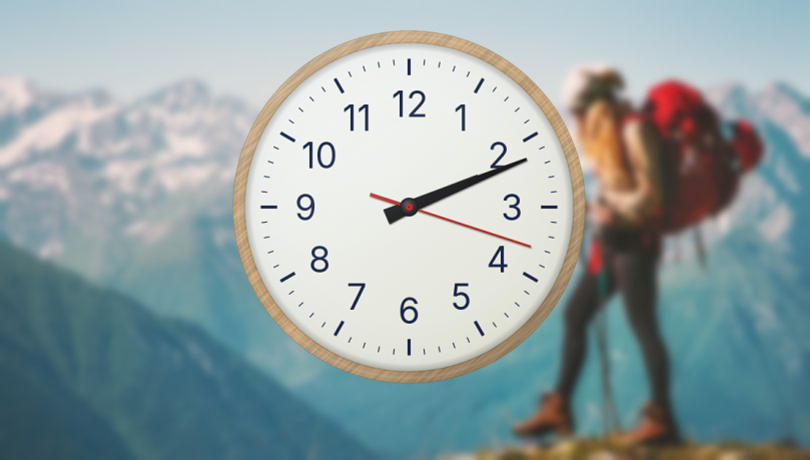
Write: 2:11:18
